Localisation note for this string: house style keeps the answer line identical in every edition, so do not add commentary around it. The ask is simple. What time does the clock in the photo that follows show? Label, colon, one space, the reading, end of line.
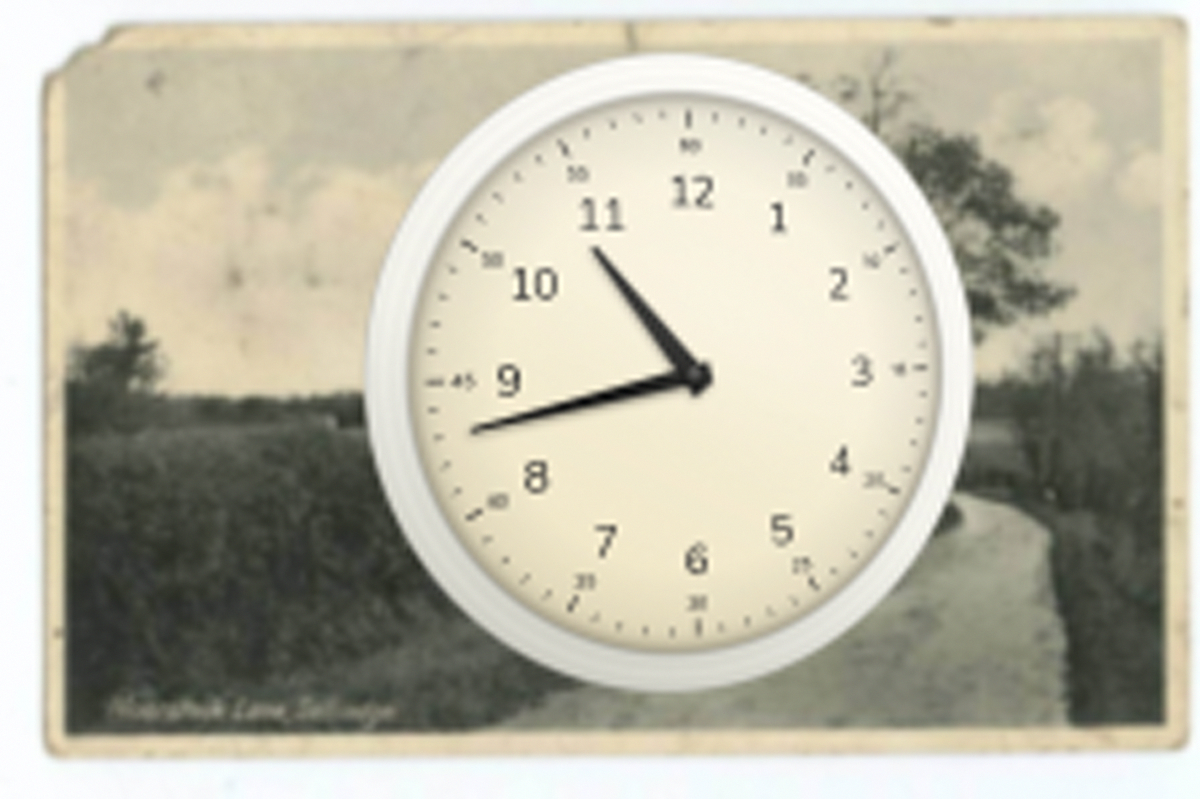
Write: 10:43
